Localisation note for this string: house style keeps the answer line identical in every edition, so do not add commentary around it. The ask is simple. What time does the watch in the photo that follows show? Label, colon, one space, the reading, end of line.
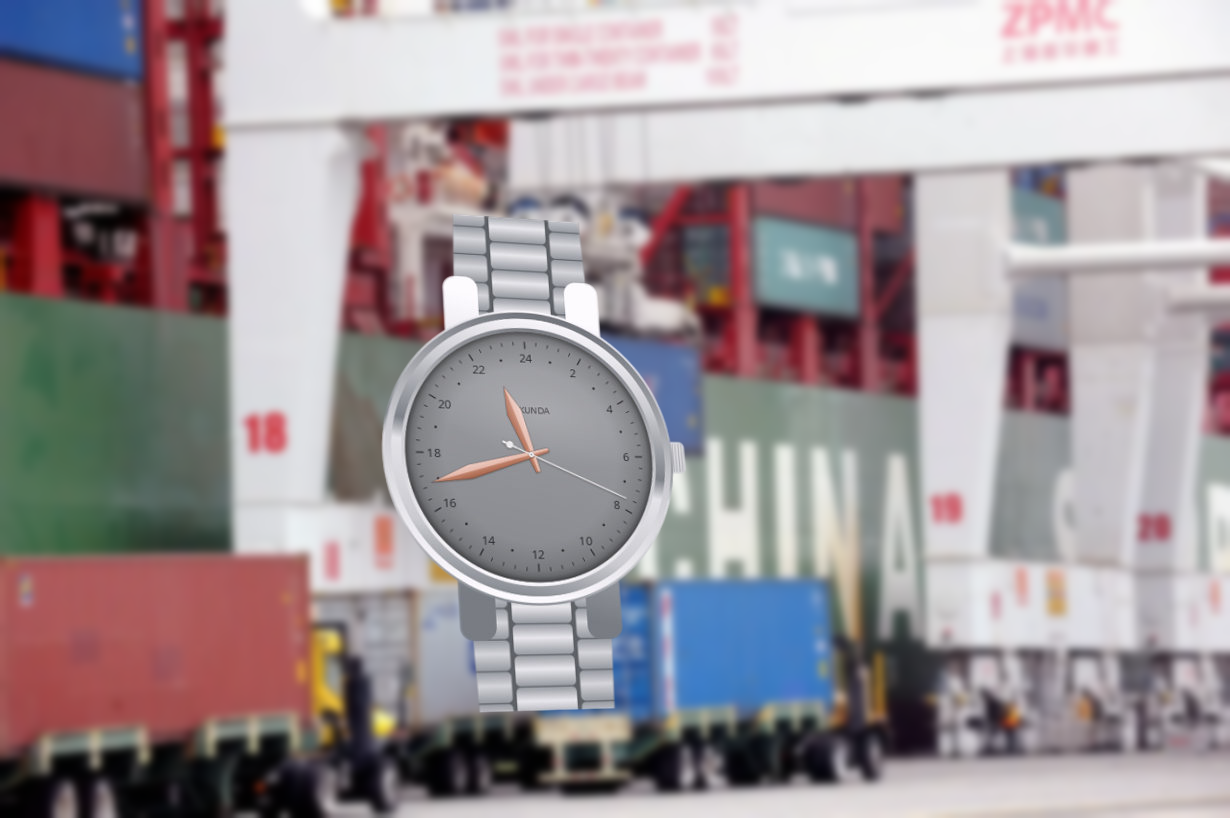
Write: 22:42:19
